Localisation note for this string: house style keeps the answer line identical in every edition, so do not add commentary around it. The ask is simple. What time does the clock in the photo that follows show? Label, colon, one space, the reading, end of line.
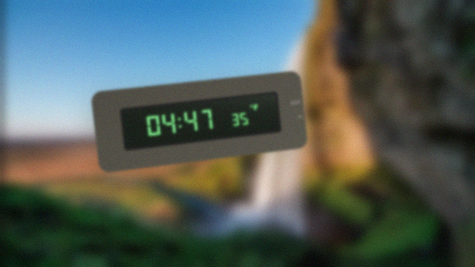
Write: 4:47
